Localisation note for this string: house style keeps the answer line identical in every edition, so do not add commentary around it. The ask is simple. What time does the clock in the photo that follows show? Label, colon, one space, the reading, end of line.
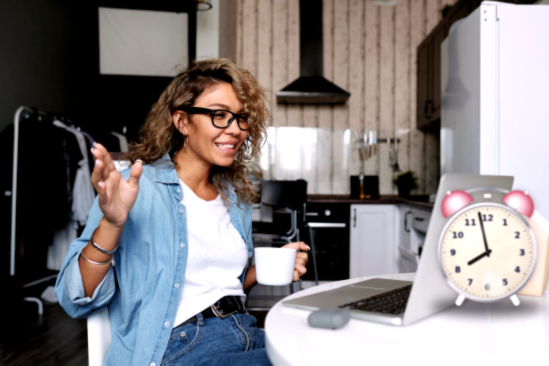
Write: 7:58
